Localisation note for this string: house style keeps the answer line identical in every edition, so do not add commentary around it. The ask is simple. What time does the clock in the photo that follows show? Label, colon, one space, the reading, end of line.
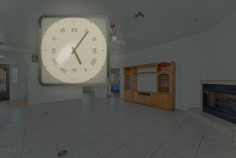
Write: 5:06
